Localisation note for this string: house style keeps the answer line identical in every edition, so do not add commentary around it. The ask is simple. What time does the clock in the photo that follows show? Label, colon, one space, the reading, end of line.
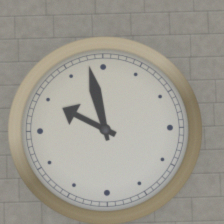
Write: 9:58
